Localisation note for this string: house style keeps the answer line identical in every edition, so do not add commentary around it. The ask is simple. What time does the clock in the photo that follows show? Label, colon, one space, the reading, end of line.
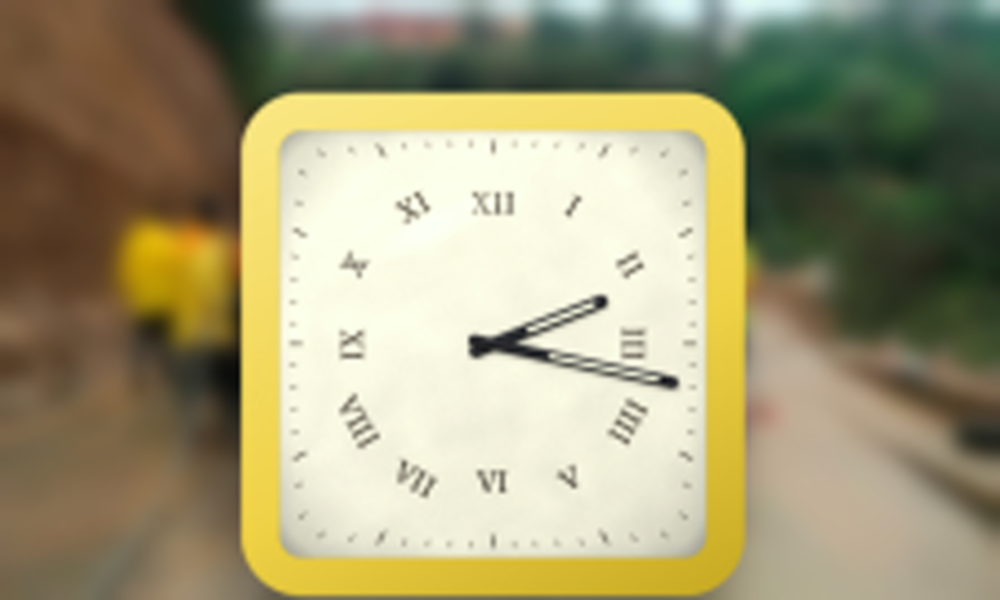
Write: 2:17
